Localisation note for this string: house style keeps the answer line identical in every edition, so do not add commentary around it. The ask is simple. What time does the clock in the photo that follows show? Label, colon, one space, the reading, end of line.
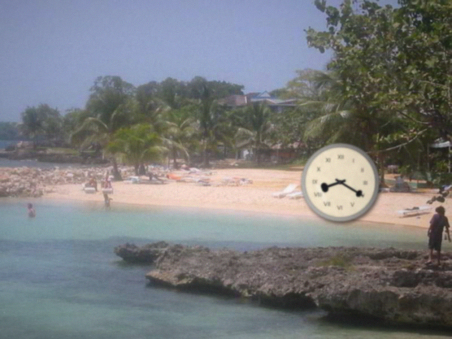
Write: 8:20
